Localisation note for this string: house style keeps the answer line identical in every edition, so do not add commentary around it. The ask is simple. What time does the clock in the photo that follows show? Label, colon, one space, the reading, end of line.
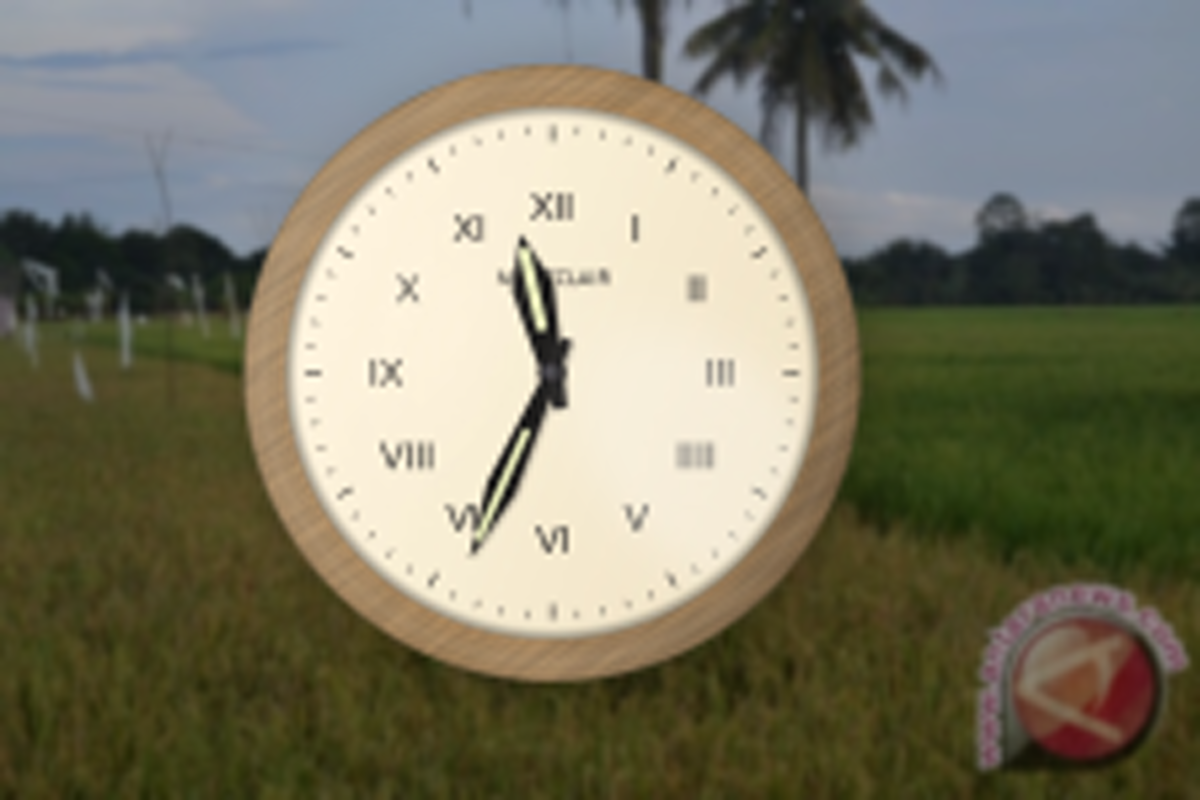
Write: 11:34
